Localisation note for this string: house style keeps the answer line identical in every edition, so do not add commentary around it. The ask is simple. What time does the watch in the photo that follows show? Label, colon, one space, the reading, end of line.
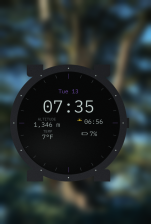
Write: 7:35
